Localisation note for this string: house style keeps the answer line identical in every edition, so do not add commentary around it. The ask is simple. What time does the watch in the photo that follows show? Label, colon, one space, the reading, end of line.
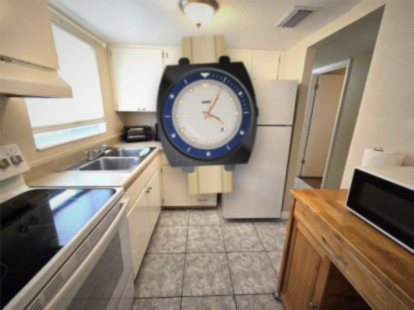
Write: 4:05
